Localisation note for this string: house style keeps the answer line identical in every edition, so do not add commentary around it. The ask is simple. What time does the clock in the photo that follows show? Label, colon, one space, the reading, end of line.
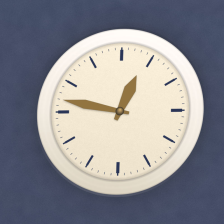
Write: 12:47
